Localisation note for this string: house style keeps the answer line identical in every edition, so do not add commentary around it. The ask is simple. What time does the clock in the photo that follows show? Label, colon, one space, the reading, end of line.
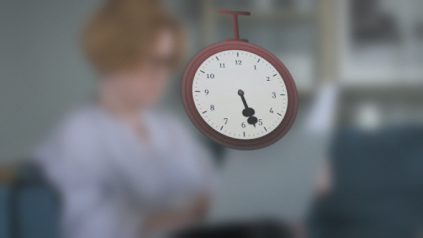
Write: 5:27
